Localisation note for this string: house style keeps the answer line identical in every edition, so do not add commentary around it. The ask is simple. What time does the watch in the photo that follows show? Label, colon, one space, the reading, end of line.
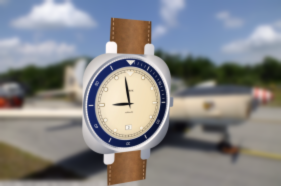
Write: 8:58
